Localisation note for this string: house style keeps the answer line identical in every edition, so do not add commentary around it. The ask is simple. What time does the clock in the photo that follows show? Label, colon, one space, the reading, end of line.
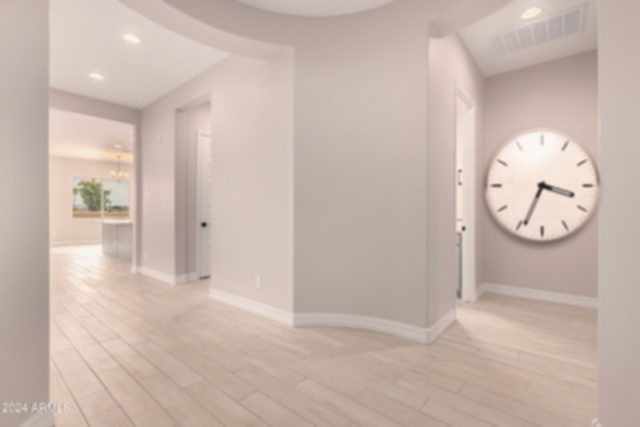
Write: 3:34
